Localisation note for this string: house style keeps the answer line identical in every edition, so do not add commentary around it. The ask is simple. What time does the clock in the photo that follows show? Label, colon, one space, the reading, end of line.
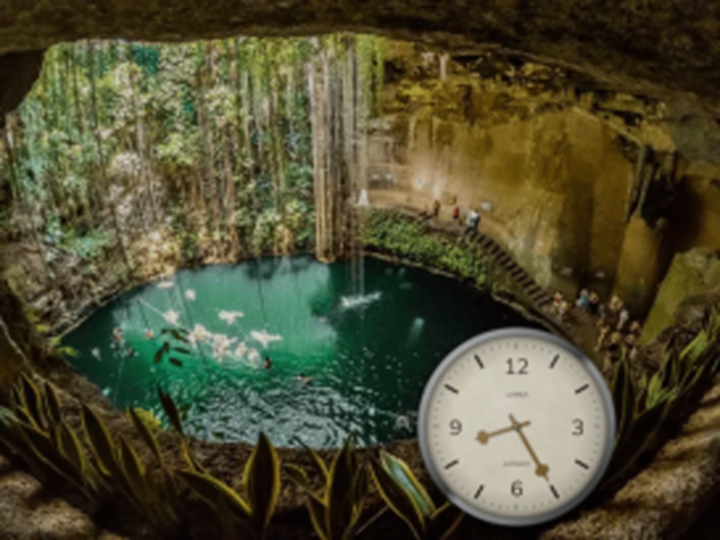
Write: 8:25
